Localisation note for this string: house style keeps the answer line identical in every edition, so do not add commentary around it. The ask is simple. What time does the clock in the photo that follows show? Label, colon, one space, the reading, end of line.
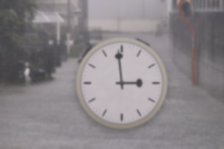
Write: 2:59
